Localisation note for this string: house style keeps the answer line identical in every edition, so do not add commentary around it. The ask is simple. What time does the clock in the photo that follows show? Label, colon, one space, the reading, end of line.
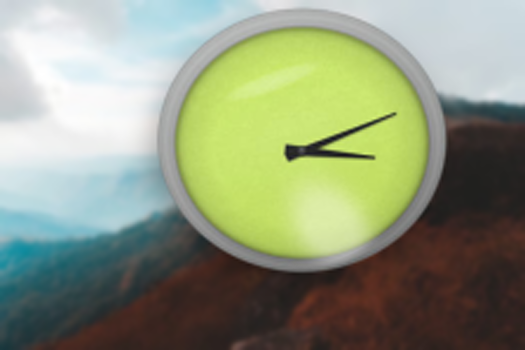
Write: 3:11
